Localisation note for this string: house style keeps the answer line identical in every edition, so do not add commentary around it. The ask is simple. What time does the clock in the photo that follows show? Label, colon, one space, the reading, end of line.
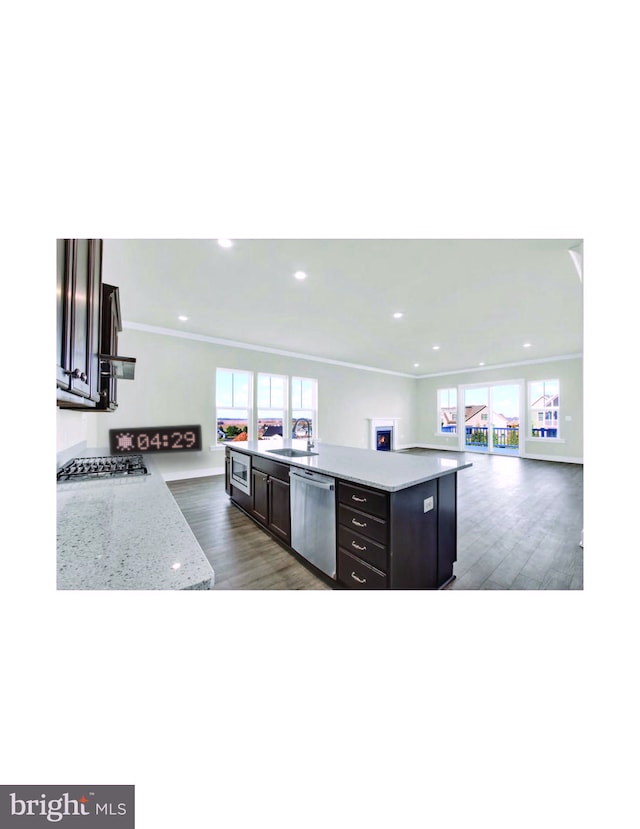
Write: 4:29
